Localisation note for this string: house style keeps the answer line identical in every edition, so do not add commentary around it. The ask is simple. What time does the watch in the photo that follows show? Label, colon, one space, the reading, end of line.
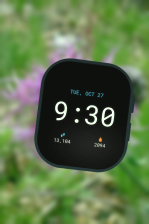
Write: 9:30
